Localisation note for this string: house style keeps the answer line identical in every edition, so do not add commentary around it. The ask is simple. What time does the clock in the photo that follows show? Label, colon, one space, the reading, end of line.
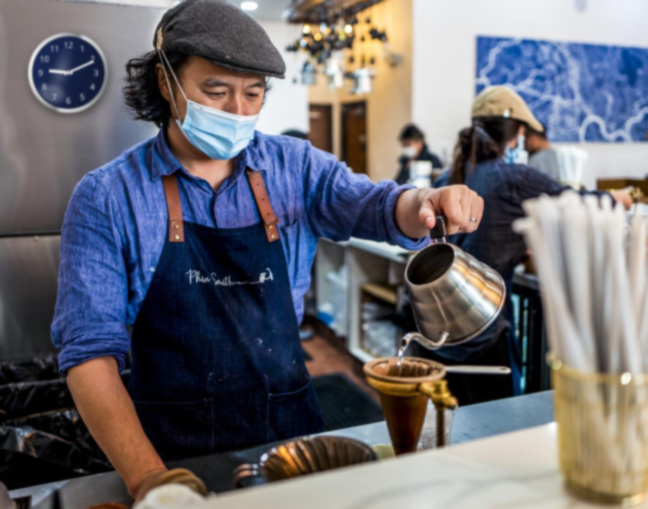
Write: 9:11
